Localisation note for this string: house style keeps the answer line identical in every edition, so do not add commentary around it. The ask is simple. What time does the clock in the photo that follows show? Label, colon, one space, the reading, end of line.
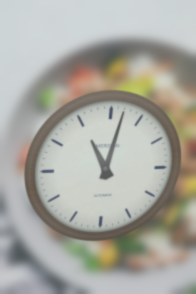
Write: 11:02
